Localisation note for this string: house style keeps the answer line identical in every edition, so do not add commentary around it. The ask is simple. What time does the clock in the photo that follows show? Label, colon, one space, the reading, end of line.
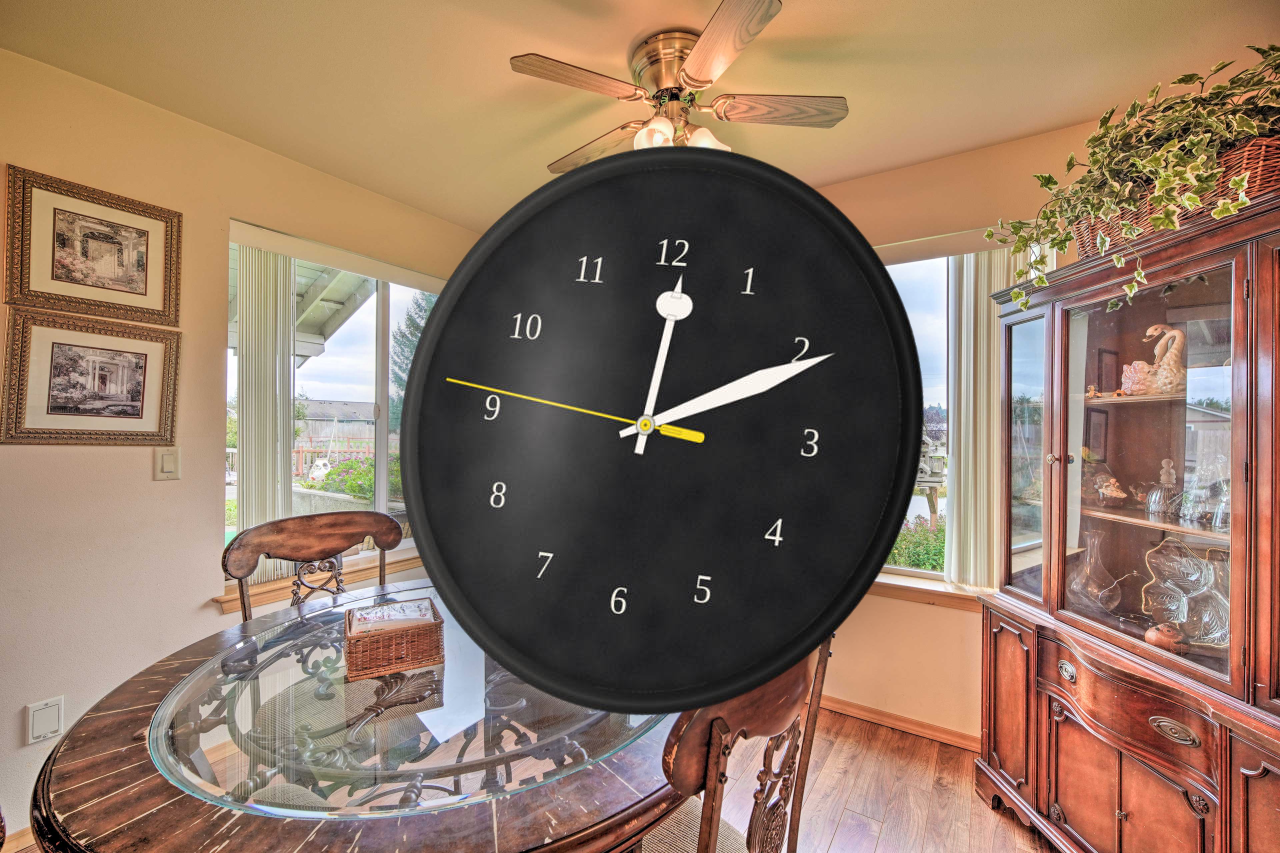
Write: 12:10:46
